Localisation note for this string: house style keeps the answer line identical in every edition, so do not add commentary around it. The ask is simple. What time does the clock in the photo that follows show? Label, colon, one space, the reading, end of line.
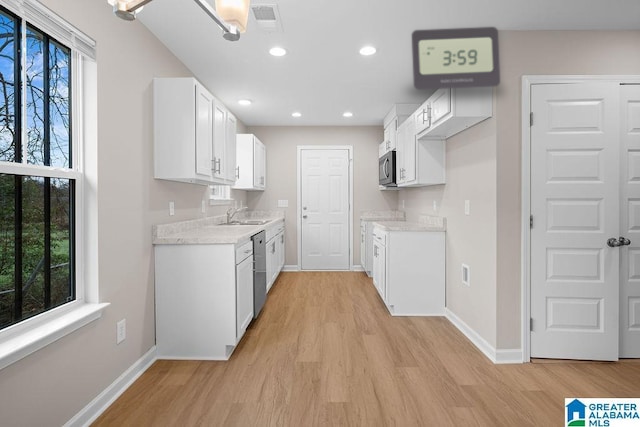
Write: 3:59
